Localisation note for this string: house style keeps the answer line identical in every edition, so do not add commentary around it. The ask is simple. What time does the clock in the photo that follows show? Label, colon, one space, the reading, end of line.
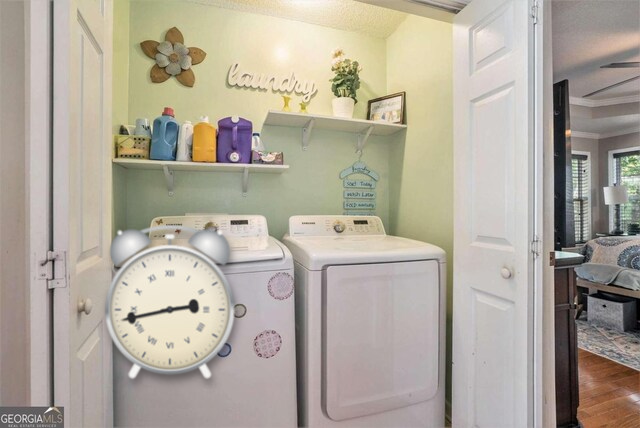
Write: 2:43
